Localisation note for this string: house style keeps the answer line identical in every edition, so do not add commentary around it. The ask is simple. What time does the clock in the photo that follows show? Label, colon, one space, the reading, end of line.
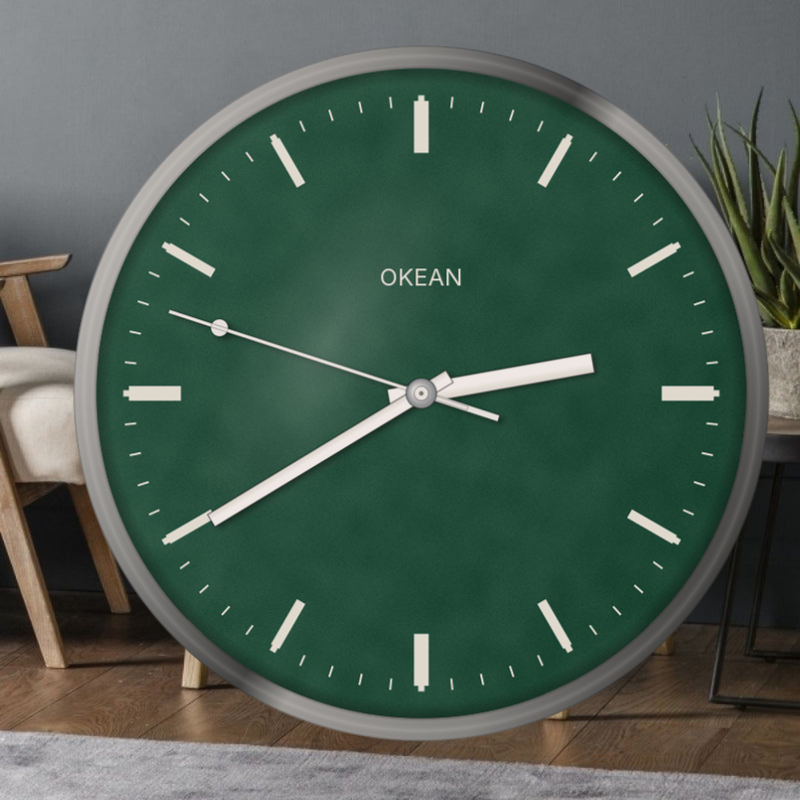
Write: 2:39:48
